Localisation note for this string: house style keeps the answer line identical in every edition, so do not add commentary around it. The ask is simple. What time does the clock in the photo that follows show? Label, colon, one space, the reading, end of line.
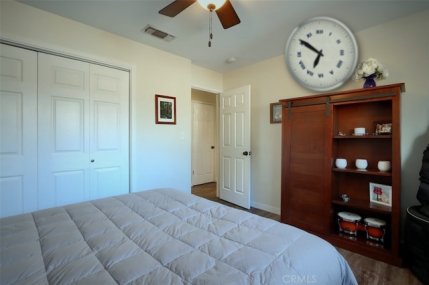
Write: 6:51
